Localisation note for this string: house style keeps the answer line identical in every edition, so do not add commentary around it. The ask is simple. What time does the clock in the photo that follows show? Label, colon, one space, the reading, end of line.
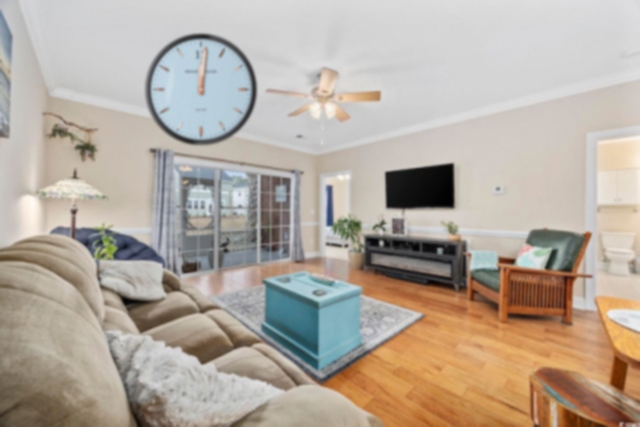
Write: 12:01
